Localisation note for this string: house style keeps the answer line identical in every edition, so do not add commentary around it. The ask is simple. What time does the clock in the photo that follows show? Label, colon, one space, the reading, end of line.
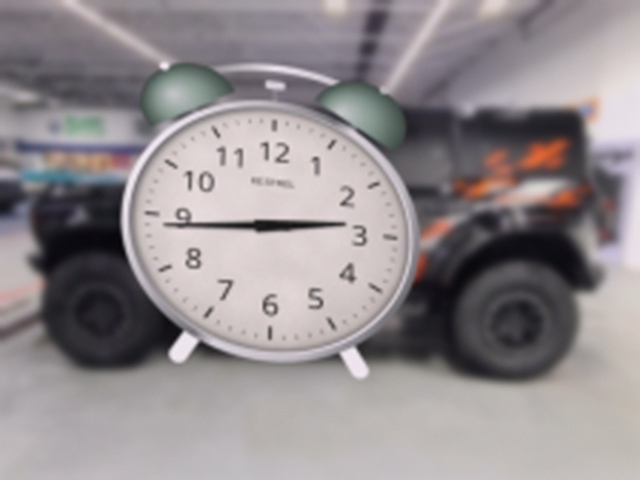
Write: 2:44
